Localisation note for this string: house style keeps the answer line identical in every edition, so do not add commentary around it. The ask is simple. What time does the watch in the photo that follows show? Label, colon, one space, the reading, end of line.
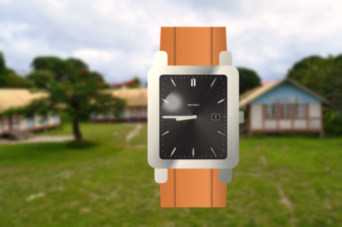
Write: 8:45
